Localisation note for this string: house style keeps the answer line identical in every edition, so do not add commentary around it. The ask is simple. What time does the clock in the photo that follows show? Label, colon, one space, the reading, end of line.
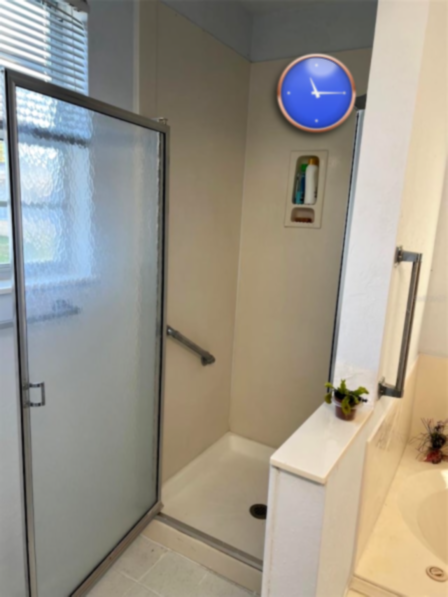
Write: 11:15
